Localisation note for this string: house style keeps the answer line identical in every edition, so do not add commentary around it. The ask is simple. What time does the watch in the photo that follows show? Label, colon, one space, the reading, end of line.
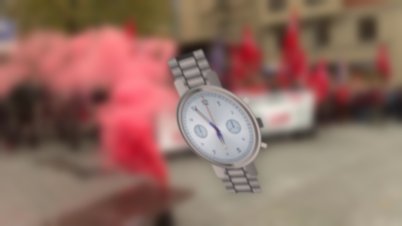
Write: 5:55
